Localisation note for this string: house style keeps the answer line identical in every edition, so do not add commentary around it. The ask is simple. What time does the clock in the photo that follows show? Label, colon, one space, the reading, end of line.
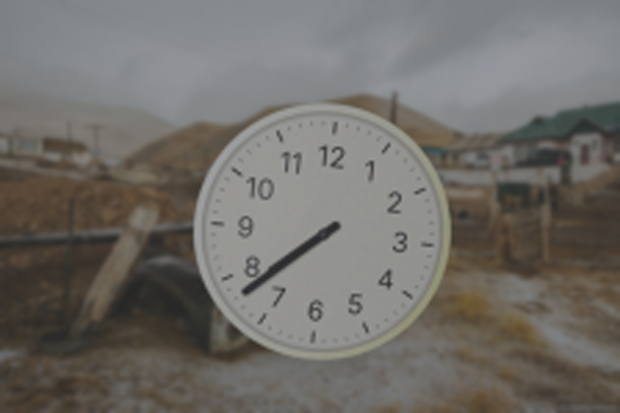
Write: 7:38
